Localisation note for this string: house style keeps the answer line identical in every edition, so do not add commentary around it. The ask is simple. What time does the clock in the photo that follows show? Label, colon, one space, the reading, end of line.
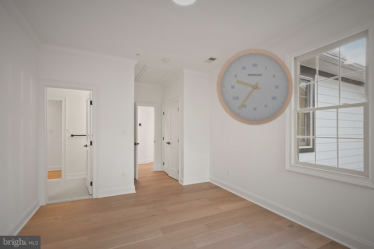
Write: 9:36
